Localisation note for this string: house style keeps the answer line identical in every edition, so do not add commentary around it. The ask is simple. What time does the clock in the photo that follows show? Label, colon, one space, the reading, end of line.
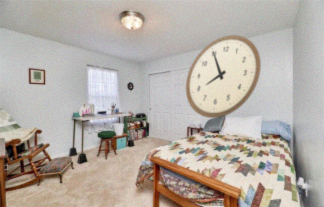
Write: 7:55
